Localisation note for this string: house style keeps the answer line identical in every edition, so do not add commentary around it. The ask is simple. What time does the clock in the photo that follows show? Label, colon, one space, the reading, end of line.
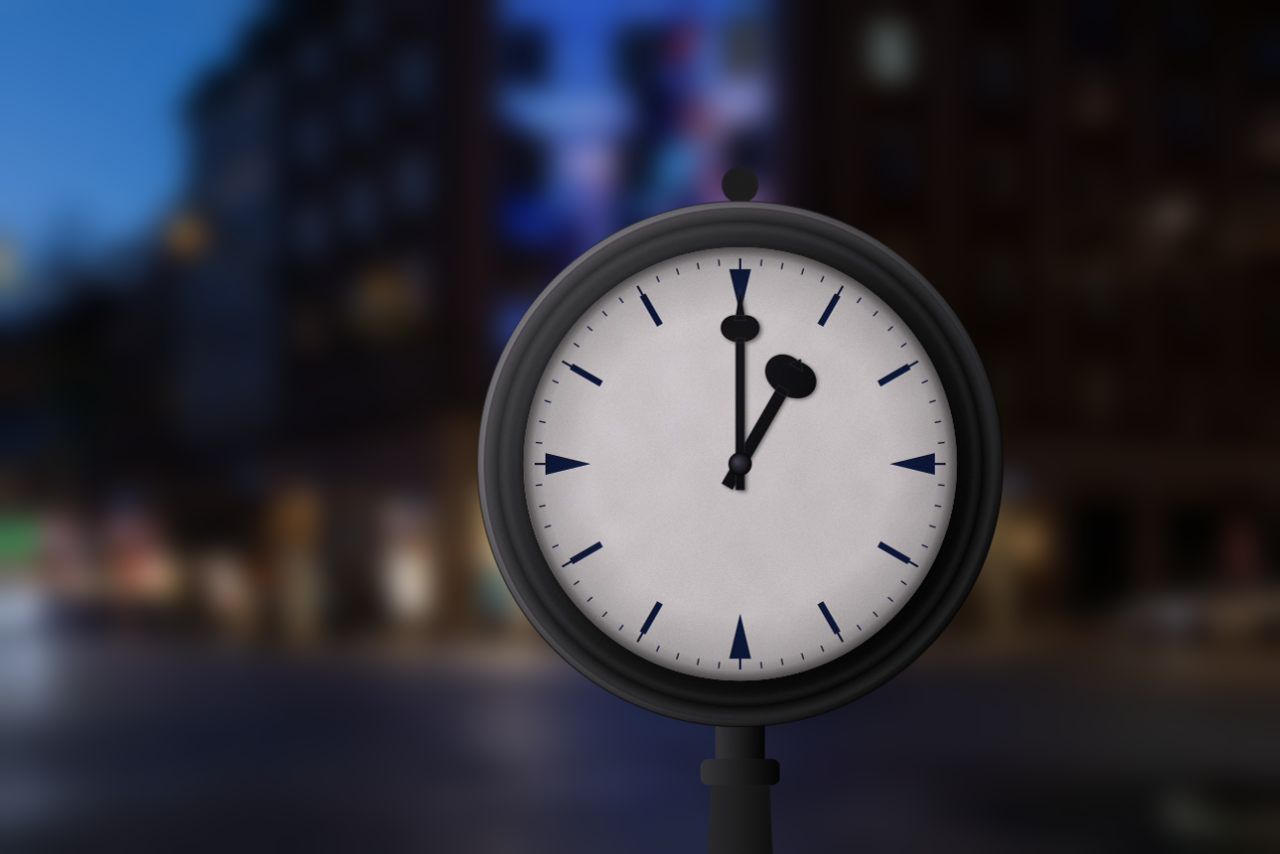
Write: 1:00
